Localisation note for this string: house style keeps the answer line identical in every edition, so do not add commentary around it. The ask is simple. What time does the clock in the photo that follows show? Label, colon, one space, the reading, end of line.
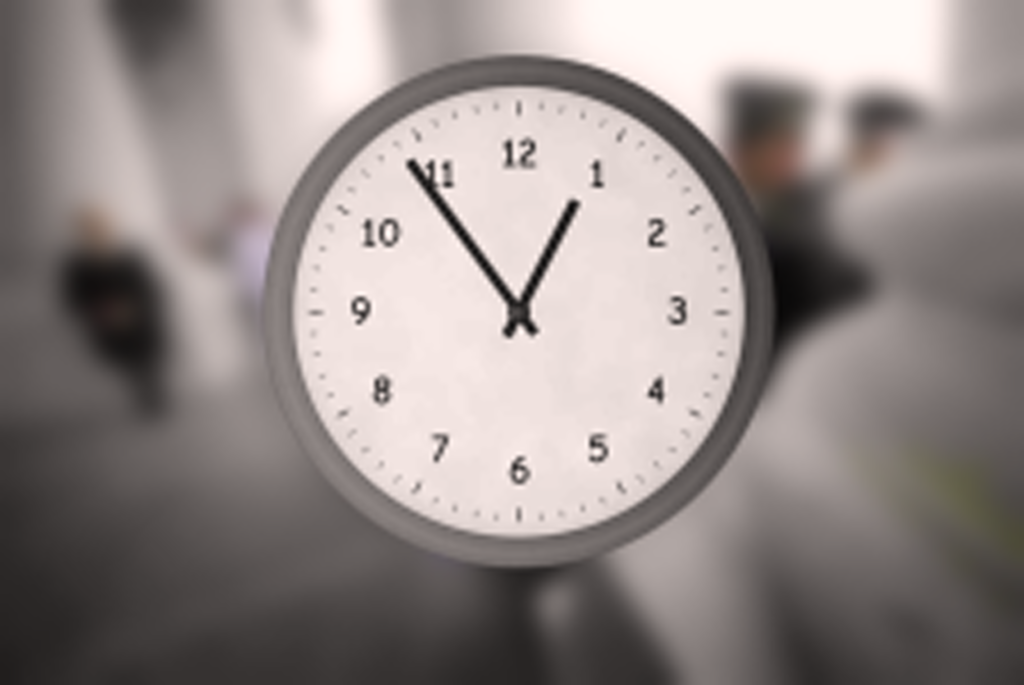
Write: 12:54
